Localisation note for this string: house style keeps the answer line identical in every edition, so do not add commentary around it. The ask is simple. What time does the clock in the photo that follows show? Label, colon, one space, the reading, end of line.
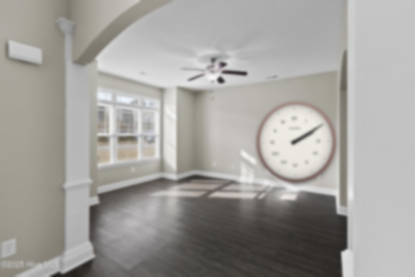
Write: 2:10
